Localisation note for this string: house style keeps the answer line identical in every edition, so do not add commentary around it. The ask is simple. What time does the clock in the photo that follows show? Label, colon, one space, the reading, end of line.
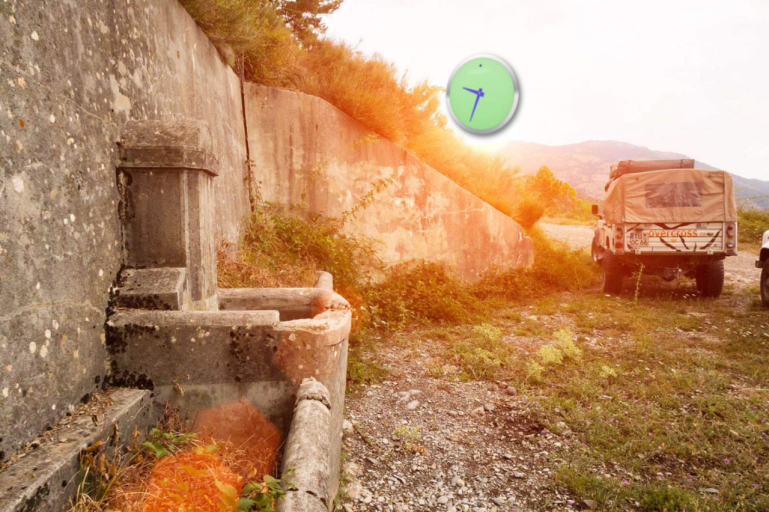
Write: 9:33
